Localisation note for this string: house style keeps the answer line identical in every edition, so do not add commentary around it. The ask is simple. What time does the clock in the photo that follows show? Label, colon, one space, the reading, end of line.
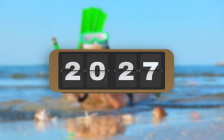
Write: 20:27
